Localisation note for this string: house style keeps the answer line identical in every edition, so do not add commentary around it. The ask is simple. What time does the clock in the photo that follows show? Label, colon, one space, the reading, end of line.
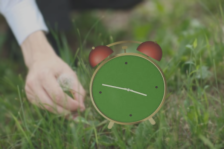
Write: 3:48
